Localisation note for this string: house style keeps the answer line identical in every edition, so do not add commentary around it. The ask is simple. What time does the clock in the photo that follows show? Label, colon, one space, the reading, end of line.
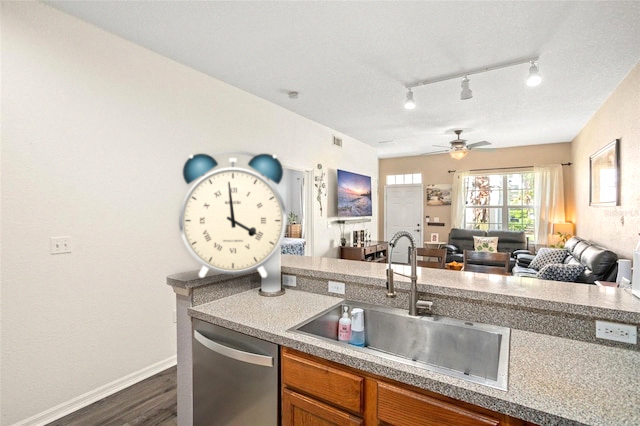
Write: 3:59
